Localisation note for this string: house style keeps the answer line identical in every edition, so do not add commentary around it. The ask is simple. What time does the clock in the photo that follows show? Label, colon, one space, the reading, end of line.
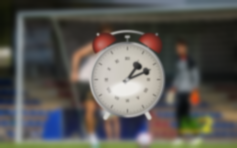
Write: 1:11
